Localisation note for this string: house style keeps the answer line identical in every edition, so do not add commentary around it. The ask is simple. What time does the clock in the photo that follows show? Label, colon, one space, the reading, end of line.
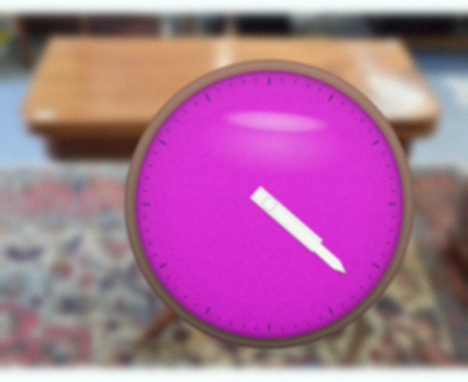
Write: 4:22
